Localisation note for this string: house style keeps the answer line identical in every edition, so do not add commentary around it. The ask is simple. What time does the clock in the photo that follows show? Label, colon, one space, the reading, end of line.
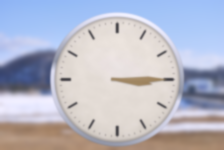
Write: 3:15
